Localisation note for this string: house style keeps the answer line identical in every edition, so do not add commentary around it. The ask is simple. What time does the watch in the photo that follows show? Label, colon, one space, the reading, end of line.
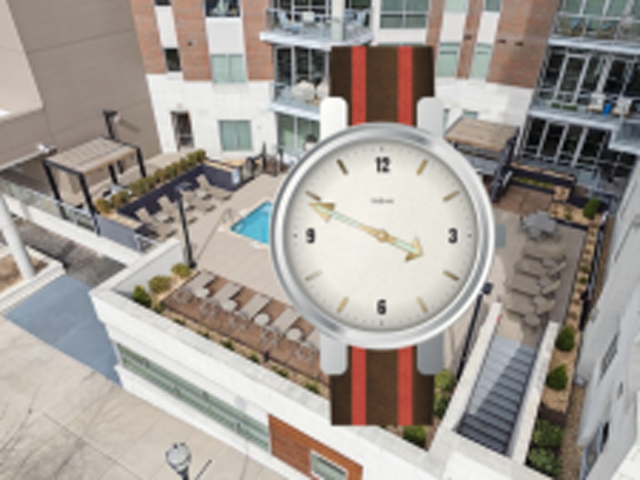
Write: 3:49
